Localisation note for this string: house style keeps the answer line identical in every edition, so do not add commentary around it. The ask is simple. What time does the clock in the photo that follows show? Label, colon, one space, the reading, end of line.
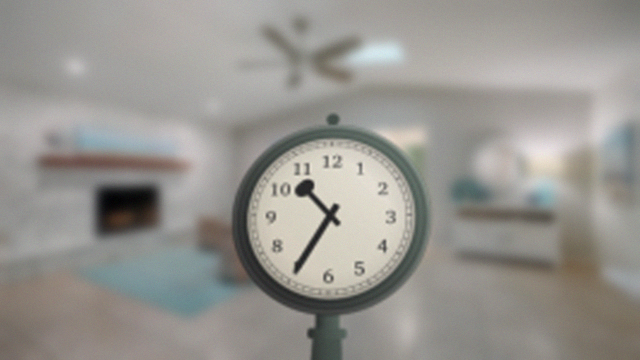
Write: 10:35
